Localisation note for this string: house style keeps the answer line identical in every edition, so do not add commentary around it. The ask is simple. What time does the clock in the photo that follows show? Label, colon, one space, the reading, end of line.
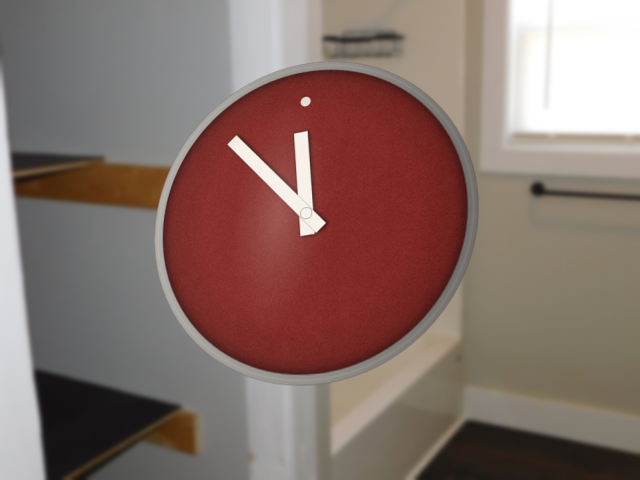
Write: 11:53
